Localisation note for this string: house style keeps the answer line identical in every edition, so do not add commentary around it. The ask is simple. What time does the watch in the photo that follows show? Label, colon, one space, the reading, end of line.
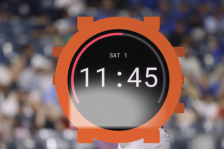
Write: 11:45
